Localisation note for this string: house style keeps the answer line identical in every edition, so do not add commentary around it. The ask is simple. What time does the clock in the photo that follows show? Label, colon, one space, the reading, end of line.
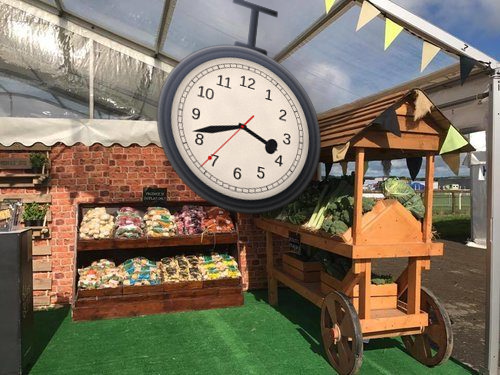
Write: 3:41:36
